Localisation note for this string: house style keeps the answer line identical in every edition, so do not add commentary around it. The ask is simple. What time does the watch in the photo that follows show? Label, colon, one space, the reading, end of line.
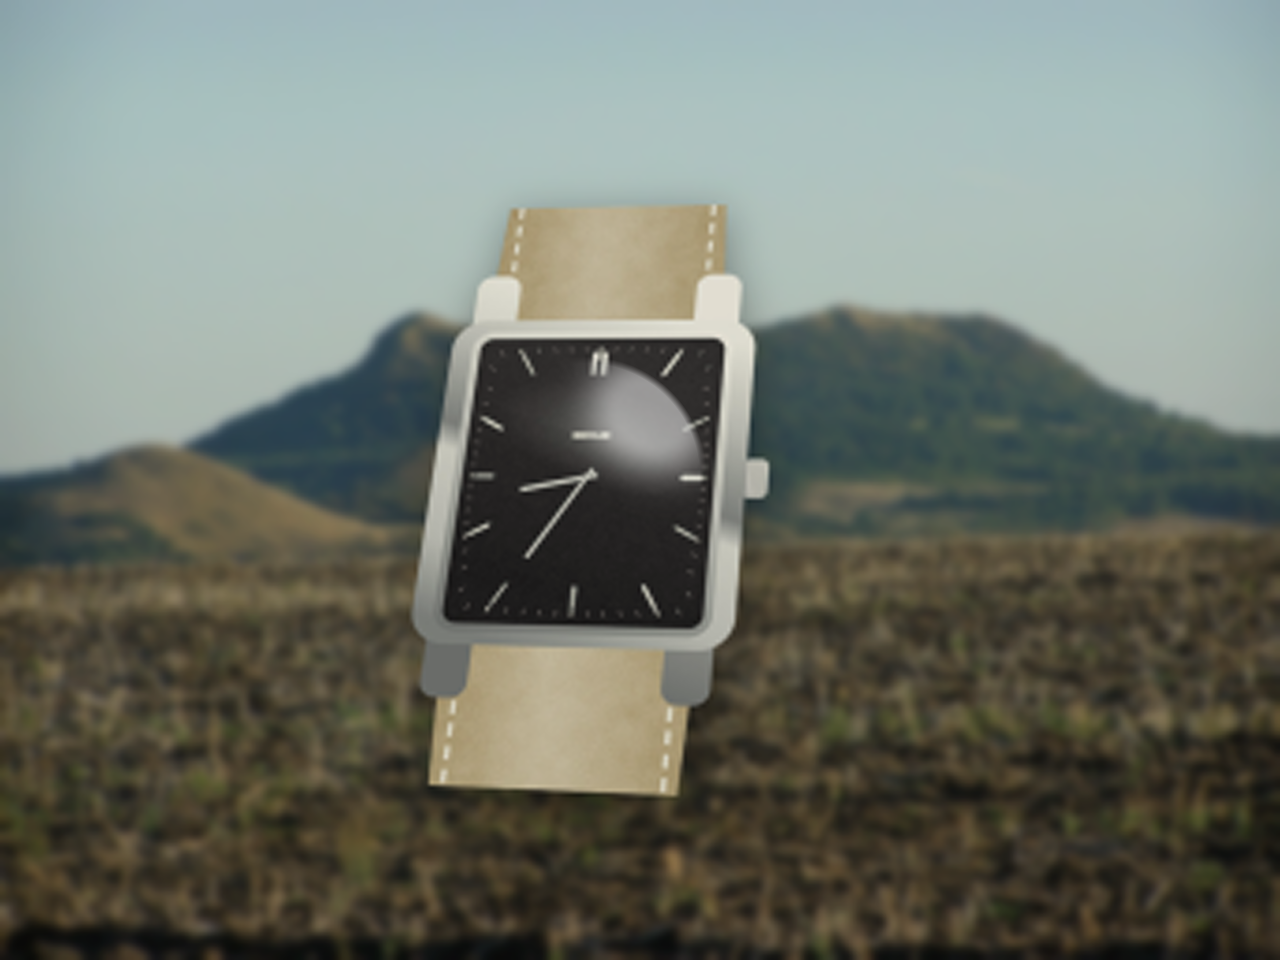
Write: 8:35
